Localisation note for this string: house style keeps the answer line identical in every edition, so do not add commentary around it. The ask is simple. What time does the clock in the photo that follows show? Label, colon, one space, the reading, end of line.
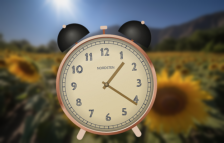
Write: 1:21
